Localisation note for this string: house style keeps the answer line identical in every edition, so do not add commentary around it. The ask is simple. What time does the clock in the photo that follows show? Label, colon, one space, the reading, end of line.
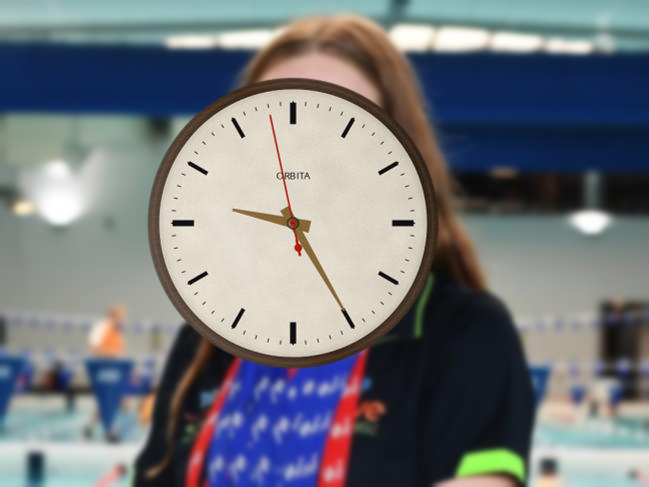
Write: 9:24:58
